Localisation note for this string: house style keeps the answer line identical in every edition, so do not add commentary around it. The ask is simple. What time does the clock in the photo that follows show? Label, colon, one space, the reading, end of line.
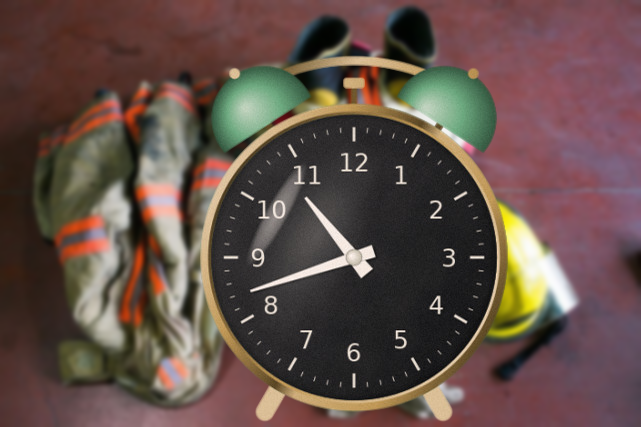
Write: 10:42
